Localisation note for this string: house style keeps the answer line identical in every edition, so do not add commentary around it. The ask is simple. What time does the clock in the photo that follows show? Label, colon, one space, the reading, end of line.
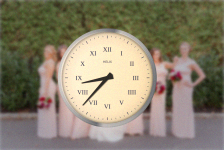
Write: 8:37
